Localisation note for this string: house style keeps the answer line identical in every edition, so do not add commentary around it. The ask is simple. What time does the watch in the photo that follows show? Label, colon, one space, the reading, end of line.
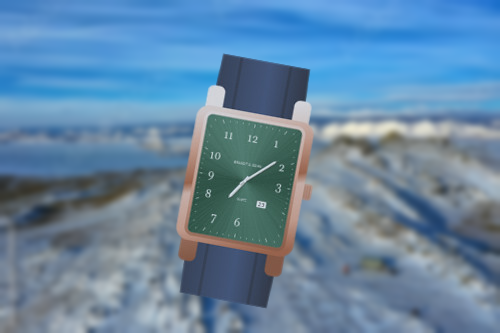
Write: 7:08
